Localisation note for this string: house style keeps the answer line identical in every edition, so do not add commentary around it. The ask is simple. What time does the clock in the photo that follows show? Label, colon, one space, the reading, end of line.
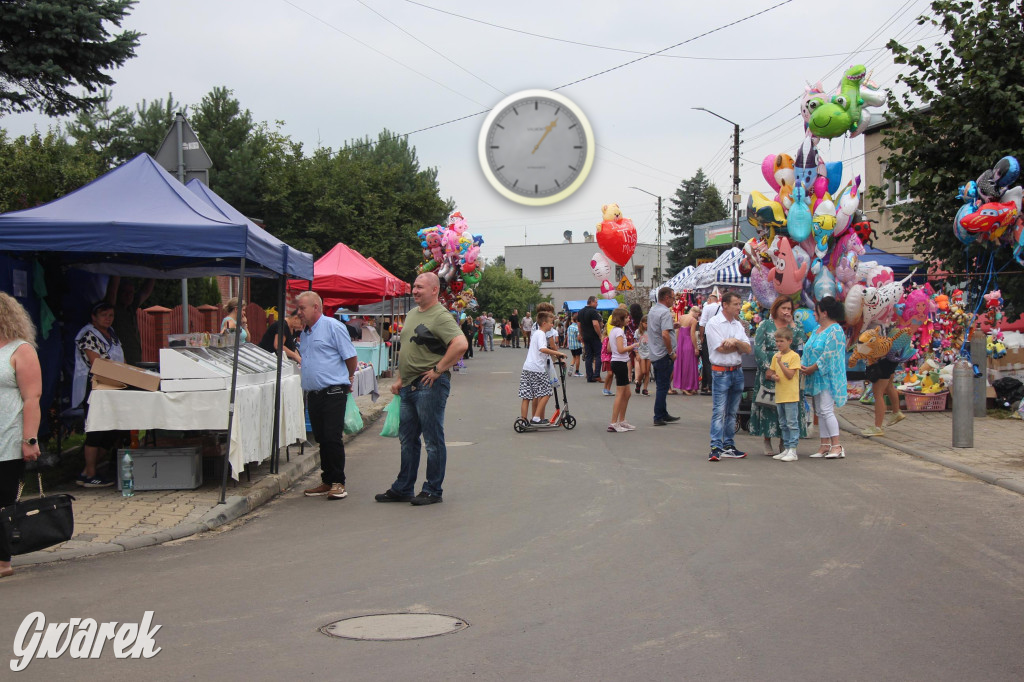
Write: 1:06
